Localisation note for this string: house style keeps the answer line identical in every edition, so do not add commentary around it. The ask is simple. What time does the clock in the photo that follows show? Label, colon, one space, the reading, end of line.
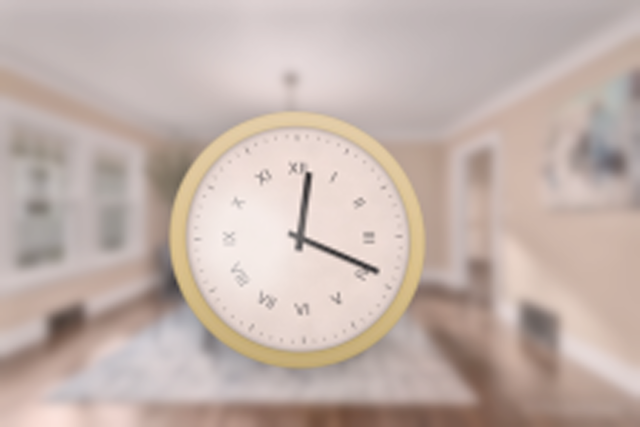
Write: 12:19
